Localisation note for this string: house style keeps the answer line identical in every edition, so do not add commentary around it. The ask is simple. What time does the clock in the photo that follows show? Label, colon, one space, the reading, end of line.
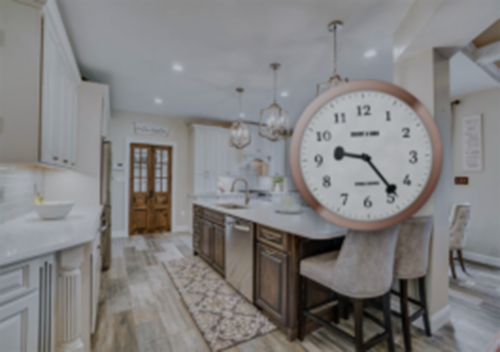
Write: 9:24
